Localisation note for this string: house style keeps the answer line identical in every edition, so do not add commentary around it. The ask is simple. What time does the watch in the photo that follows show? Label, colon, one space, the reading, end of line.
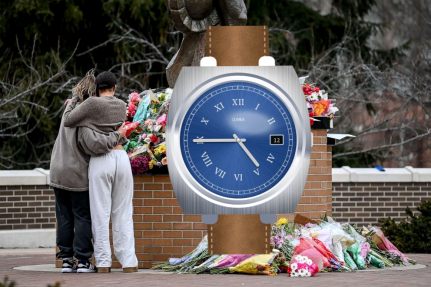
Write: 4:45
